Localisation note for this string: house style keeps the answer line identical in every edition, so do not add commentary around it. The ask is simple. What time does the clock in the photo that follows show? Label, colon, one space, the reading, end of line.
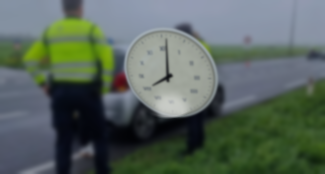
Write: 8:01
